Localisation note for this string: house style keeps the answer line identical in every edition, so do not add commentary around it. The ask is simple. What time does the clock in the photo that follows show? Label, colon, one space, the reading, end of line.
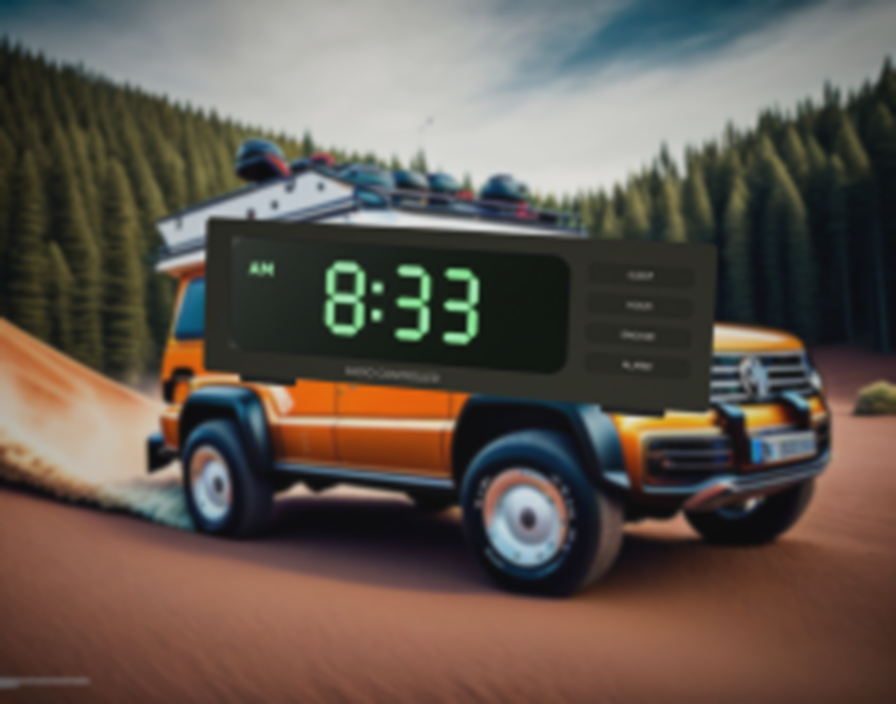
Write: 8:33
